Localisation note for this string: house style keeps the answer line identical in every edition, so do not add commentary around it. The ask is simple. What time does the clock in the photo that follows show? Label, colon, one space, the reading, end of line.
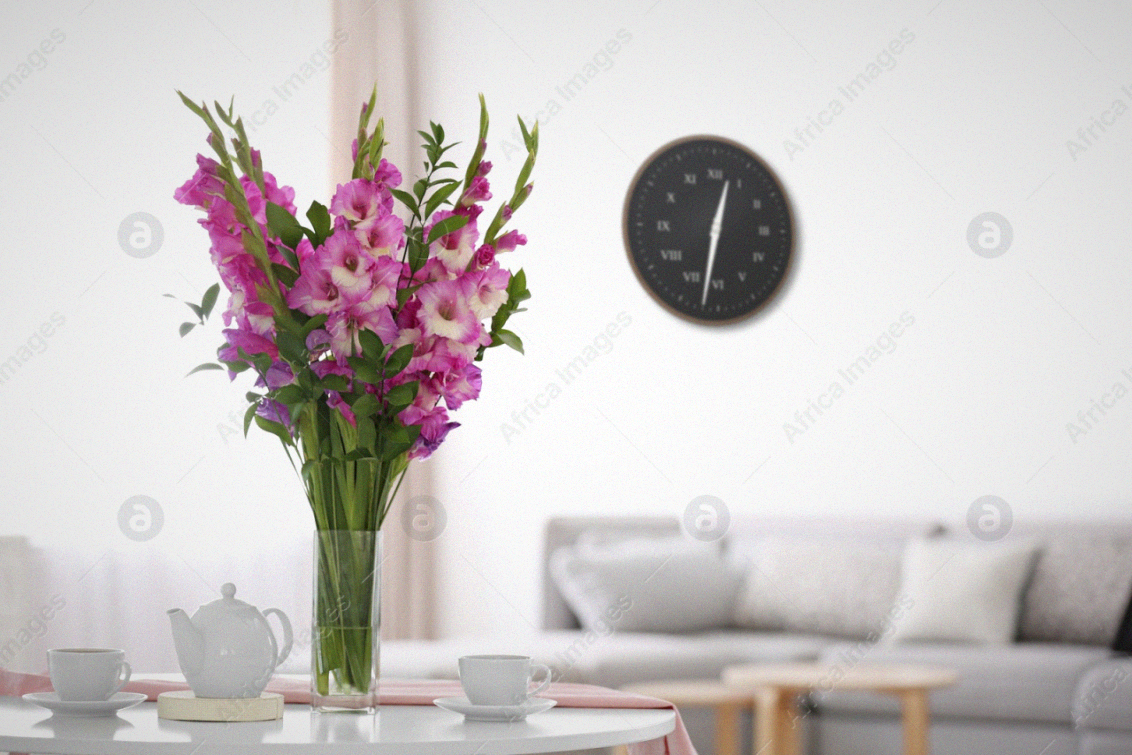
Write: 12:32
